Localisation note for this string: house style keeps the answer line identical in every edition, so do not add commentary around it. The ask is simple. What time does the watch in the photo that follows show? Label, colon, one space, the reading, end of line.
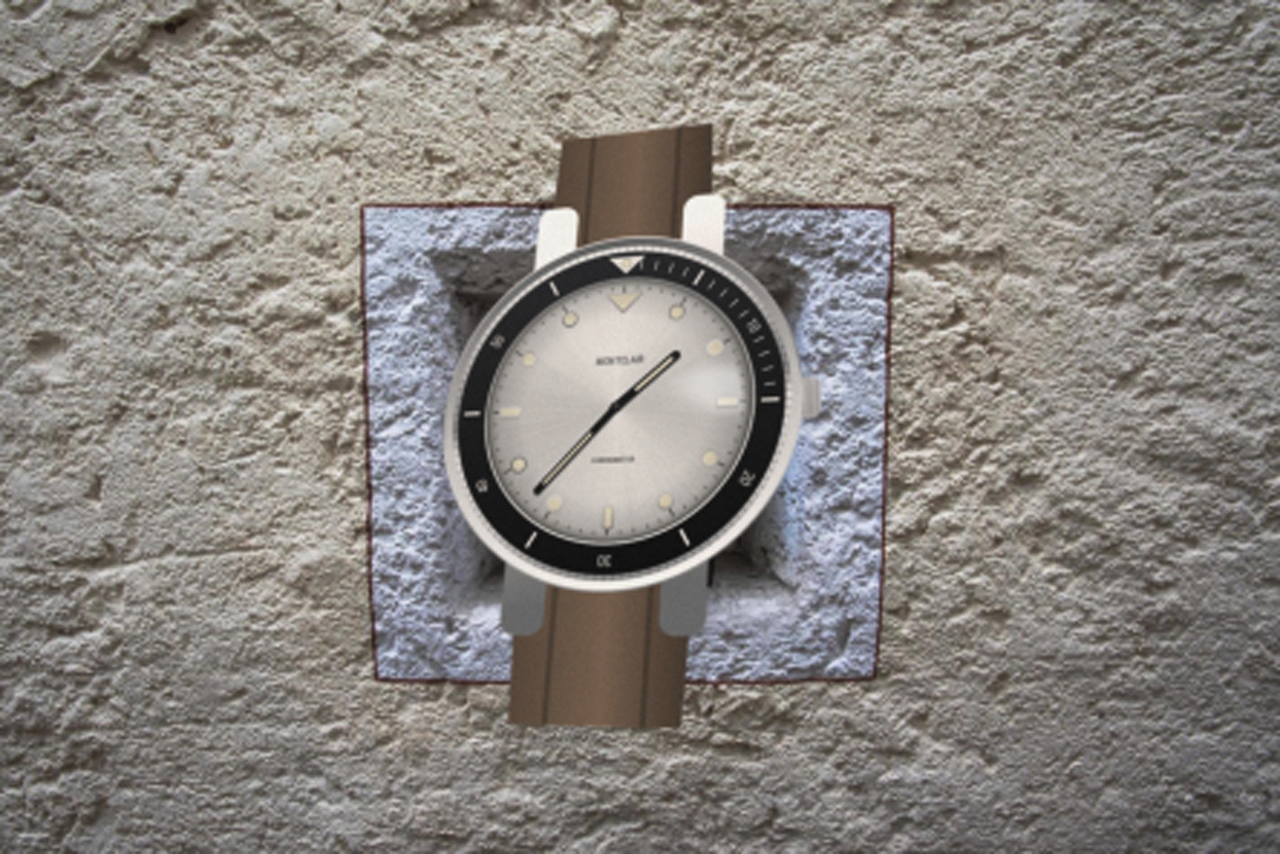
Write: 1:37
